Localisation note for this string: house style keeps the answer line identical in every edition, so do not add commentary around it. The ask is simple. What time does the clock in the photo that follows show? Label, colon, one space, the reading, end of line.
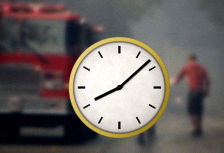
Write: 8:08
